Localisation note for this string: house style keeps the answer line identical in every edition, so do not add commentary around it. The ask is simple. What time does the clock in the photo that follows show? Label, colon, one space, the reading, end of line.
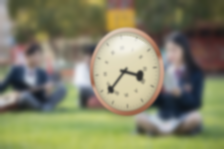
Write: 3:38
